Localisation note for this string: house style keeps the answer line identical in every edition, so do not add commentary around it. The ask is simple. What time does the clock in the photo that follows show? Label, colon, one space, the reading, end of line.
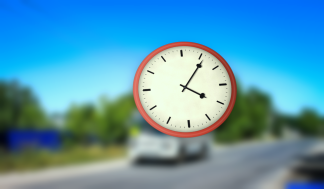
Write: 4:06
